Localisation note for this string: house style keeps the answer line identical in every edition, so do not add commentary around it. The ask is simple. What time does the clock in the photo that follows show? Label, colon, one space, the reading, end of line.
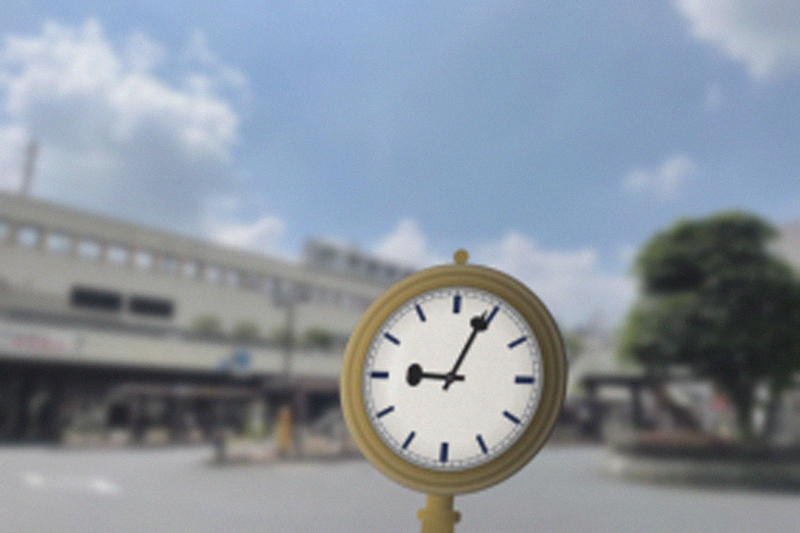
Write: 9:04
